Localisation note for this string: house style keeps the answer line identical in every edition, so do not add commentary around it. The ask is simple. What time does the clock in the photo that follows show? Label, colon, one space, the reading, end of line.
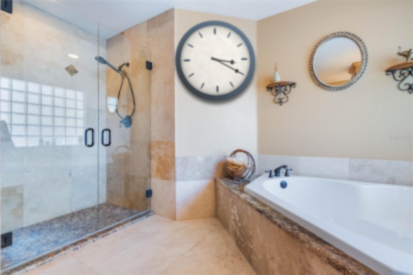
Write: 3:20
